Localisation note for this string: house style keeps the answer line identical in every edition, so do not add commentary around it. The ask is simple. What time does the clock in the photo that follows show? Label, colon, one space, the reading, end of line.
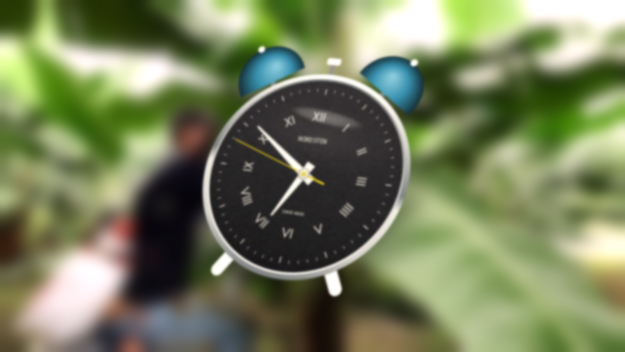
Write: 6:50:48
